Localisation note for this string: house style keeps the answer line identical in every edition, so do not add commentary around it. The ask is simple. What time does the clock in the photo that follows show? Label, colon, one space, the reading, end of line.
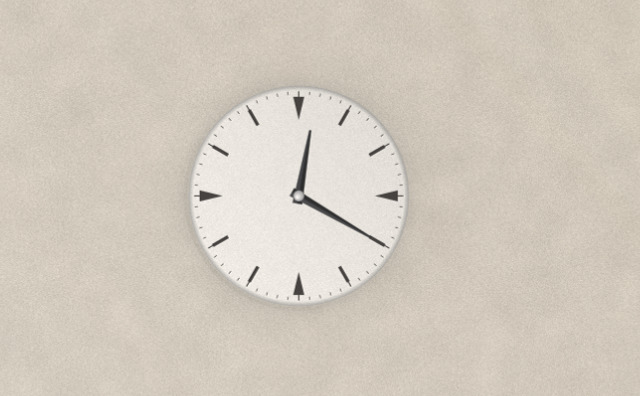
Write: 12:20
